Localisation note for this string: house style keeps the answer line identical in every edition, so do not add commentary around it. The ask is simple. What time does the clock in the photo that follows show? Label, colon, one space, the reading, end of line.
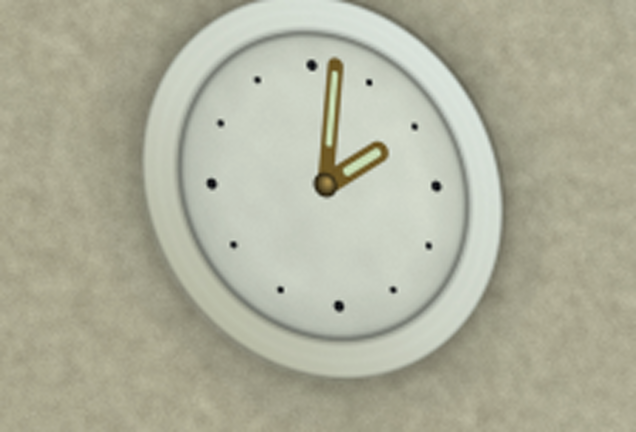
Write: 2:02
